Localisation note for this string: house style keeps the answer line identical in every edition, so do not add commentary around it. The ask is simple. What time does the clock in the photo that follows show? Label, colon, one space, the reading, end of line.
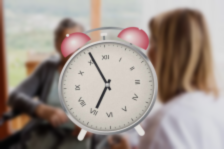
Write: 6:56
